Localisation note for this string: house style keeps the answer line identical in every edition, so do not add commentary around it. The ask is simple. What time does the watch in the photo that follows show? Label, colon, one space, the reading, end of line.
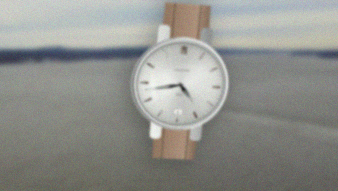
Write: 4:43
